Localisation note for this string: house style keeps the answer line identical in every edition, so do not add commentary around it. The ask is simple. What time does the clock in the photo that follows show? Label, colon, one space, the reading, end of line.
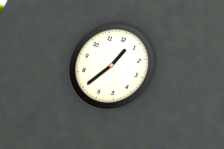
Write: 12:35
